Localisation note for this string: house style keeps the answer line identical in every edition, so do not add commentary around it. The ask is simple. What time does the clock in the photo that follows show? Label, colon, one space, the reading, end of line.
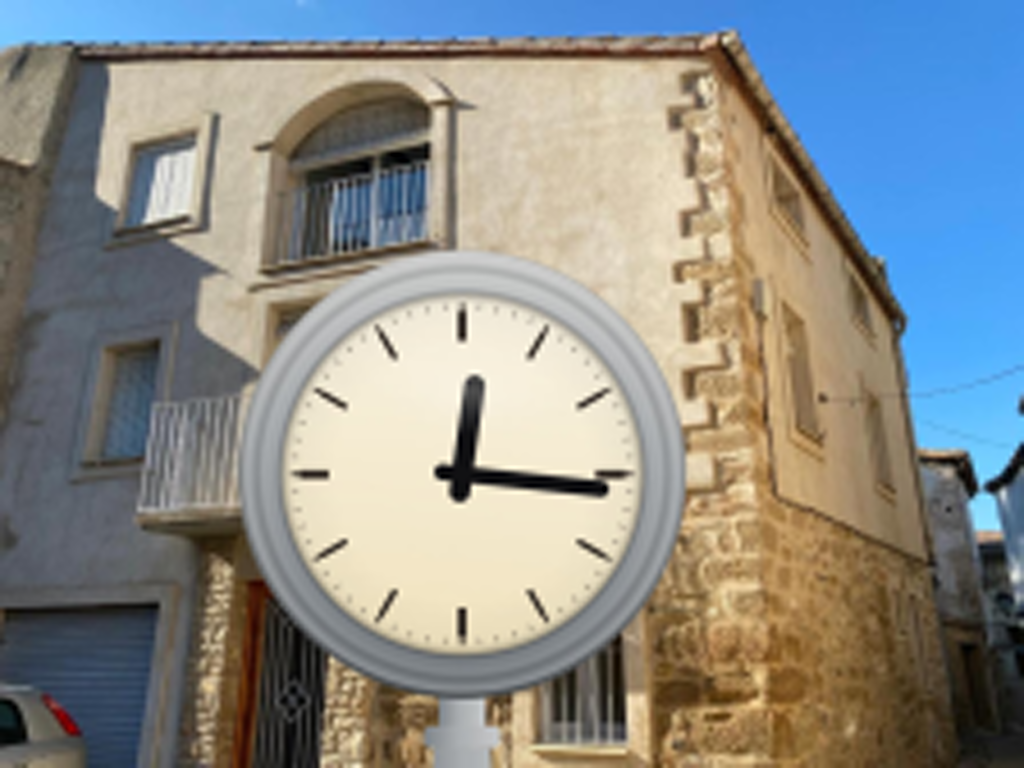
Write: 12:16
